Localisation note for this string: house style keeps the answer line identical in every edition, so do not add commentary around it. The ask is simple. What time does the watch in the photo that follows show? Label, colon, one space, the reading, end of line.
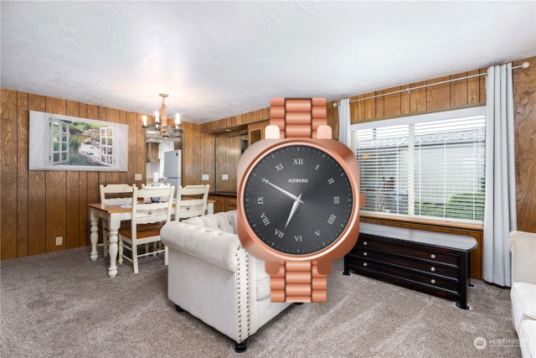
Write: 6:50
